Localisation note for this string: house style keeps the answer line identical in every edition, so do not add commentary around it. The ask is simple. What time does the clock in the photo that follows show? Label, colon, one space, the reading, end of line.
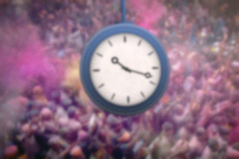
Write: 10:18
